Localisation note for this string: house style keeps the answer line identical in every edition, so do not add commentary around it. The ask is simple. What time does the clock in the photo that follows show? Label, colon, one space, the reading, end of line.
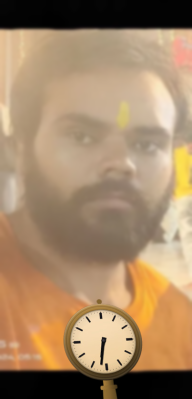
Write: 6:32
